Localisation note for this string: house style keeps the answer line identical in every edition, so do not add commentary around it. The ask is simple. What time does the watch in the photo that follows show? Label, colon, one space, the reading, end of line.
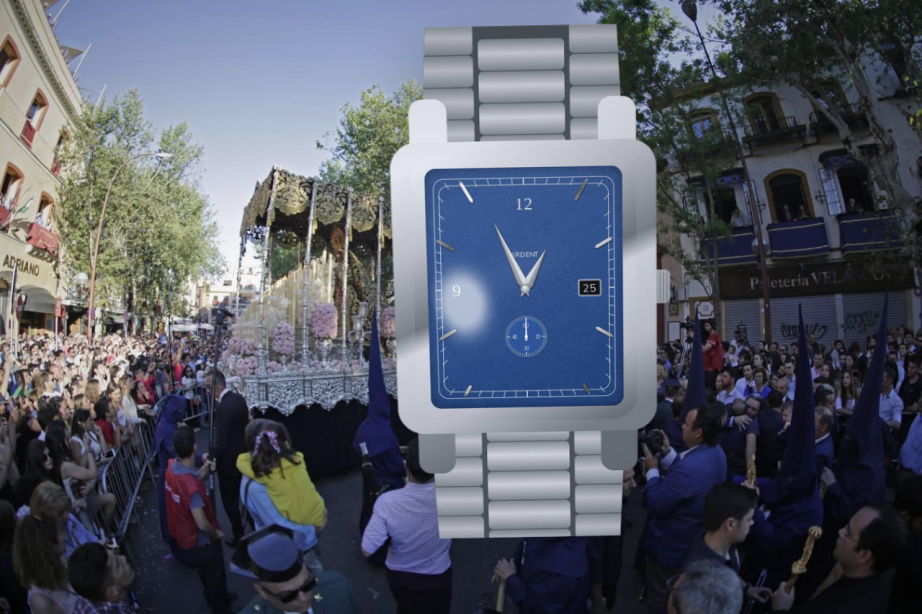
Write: 12:56
